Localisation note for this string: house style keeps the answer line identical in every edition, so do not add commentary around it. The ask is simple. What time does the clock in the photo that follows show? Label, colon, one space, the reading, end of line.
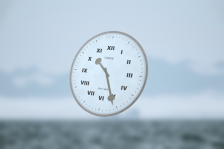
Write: 10:26
